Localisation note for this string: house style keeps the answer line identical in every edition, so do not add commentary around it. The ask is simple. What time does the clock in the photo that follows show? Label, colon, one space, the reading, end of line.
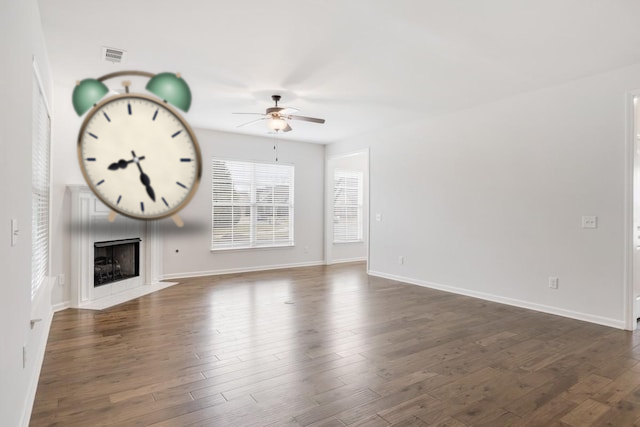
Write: 8:27
